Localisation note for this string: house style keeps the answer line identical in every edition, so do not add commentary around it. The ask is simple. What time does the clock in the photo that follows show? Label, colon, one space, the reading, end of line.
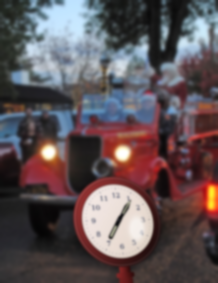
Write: 7:06
